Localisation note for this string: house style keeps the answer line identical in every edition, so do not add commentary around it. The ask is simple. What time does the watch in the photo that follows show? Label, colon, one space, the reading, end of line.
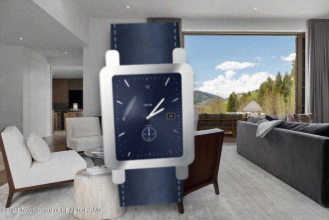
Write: 2:07
